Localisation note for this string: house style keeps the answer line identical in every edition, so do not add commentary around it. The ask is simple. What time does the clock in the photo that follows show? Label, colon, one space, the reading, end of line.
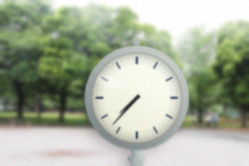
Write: 7:37
